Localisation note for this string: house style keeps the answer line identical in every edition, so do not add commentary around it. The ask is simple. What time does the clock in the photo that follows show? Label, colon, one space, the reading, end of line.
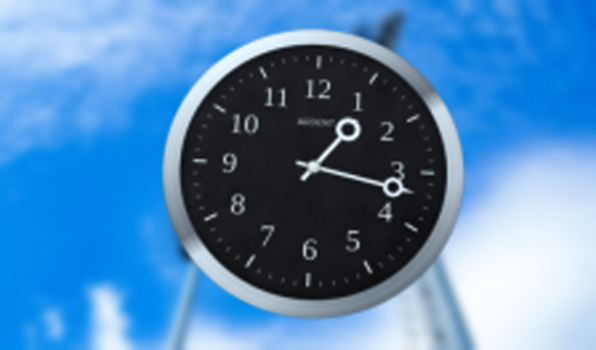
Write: 1:17
